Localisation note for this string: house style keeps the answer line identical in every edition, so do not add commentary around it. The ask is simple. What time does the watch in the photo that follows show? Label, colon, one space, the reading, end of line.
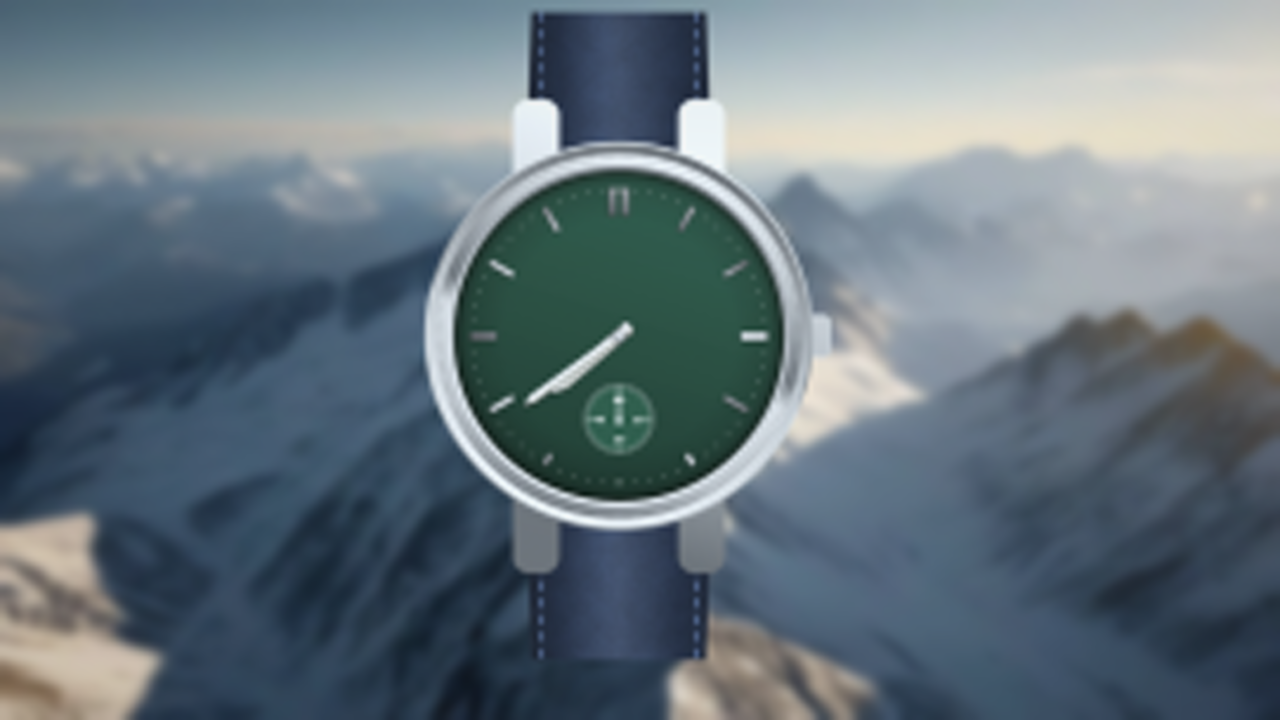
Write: 7:39
